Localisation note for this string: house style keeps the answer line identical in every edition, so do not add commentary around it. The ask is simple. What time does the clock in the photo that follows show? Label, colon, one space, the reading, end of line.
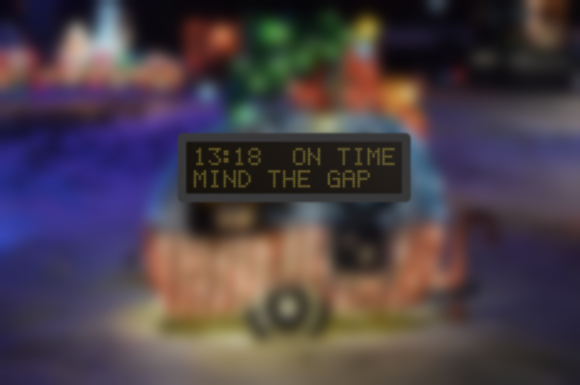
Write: 13:18
